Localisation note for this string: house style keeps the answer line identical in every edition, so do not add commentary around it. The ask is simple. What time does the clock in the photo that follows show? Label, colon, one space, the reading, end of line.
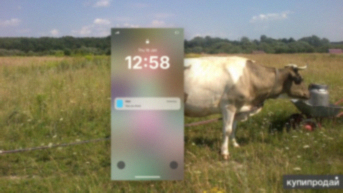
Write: 12:58
